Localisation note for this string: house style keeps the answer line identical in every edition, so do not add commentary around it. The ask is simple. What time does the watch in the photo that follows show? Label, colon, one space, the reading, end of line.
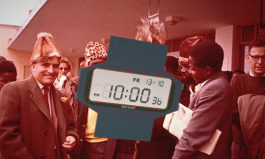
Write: 10:00:36
